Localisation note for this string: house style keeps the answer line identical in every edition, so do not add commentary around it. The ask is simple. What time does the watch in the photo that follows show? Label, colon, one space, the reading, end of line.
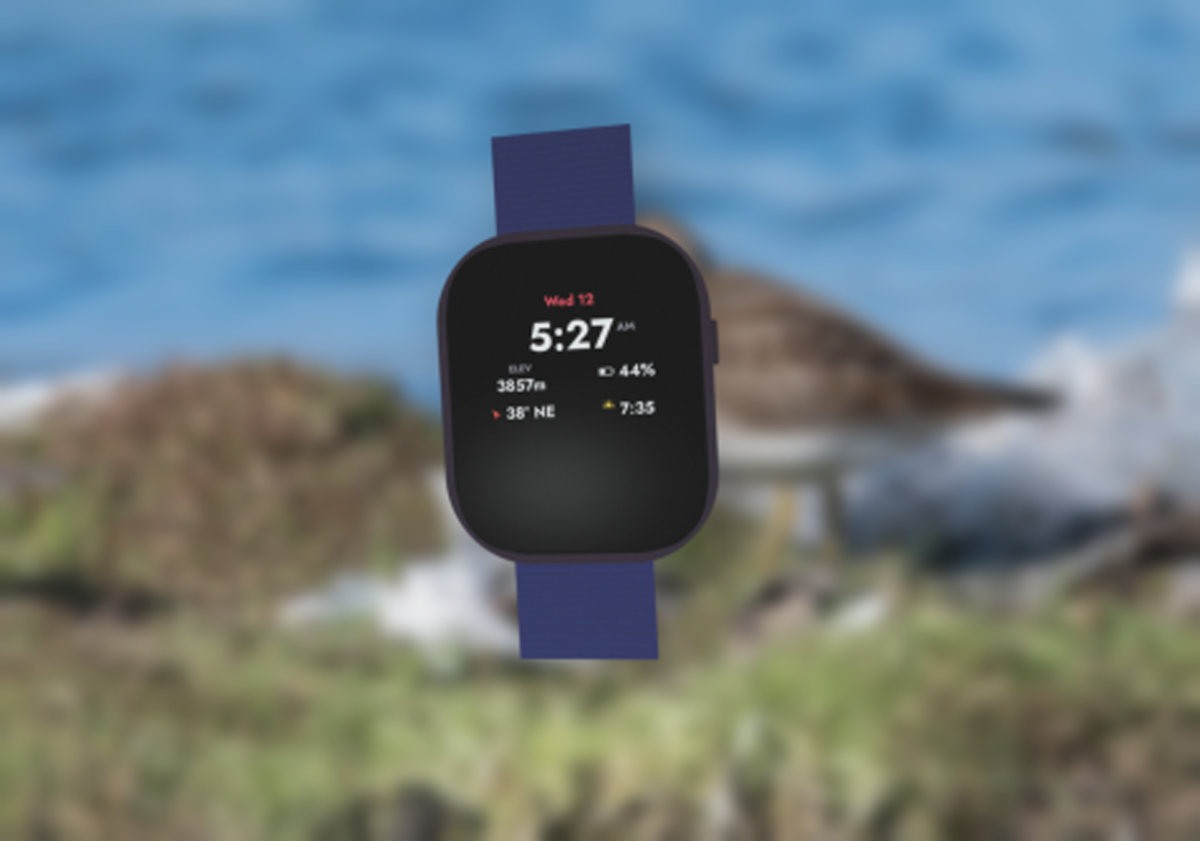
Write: 5:27
